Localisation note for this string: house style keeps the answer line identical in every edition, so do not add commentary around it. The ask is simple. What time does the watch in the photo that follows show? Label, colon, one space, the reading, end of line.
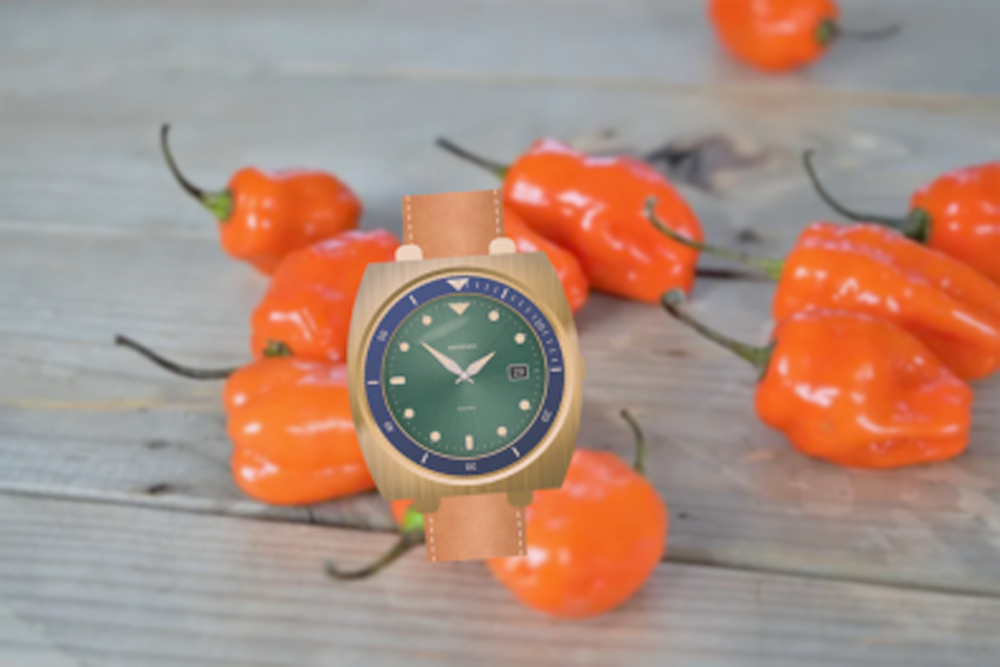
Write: 1:52
